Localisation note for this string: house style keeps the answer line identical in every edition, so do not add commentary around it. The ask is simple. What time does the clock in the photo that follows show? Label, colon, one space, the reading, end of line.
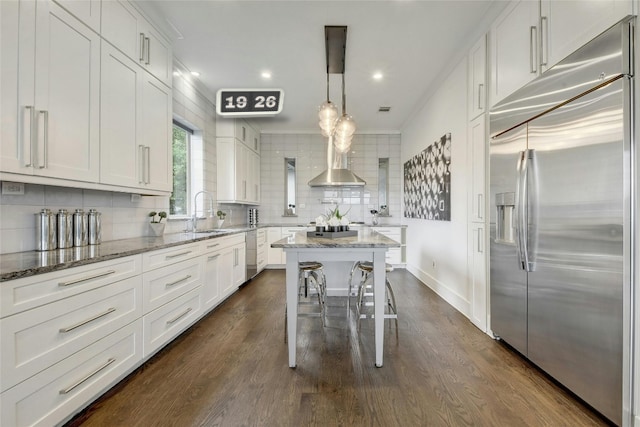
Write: 19:26
